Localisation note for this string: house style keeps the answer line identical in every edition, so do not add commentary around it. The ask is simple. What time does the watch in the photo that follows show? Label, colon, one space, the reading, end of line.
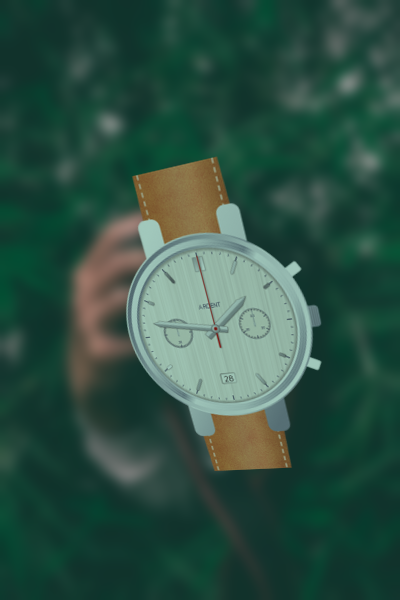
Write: 1:47
